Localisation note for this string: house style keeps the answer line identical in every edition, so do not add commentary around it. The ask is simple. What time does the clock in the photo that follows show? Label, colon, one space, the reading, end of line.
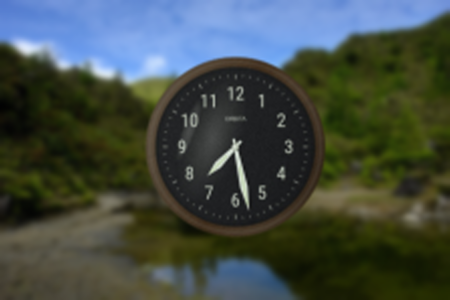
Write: 7:28
